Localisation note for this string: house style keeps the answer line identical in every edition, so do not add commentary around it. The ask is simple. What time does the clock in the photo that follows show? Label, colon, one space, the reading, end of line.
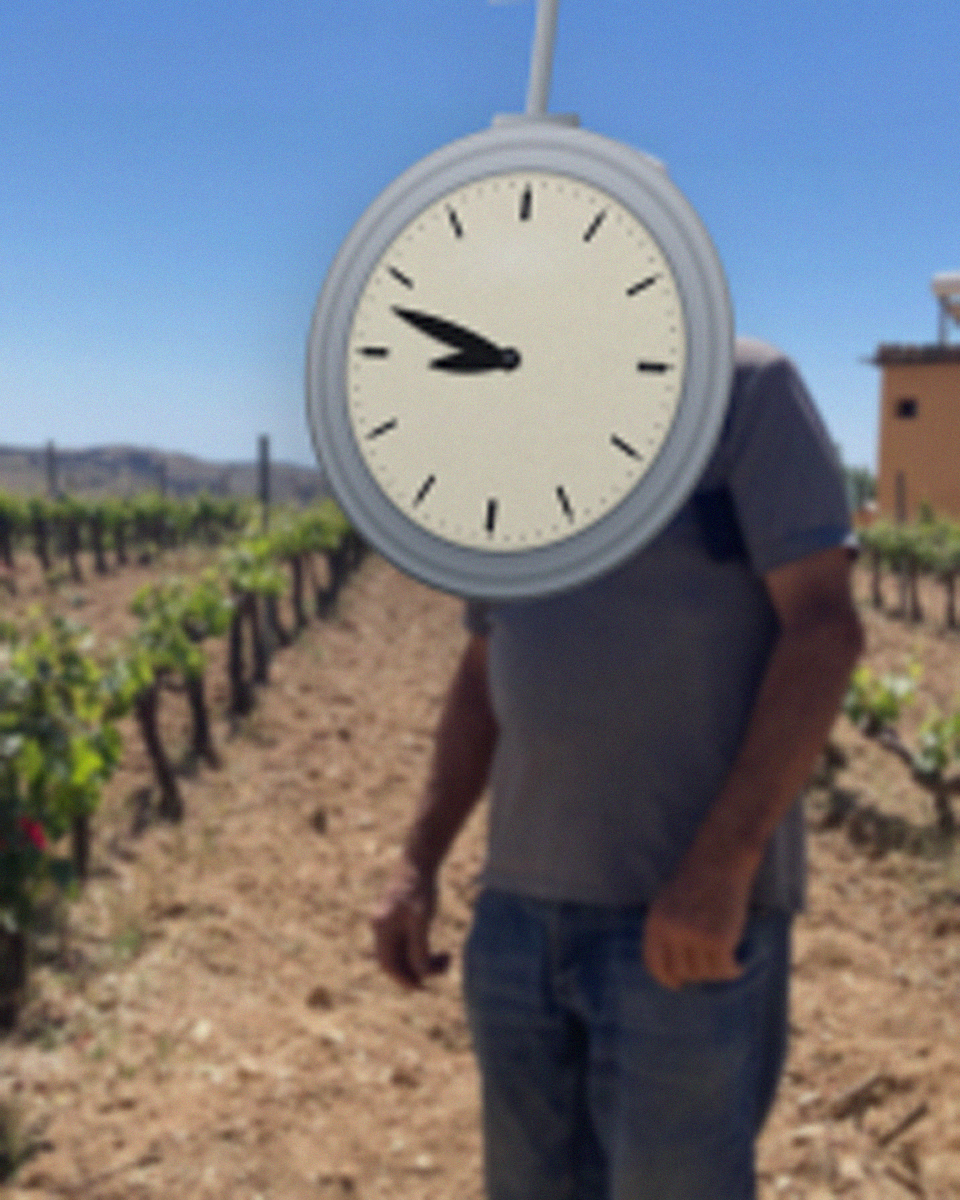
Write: 8:48
